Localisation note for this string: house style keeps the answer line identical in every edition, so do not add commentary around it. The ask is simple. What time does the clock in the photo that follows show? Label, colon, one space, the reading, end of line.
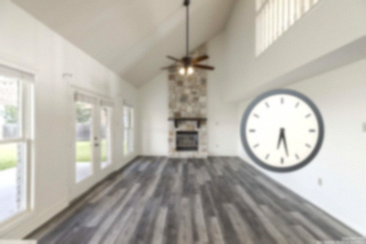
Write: 6:28
